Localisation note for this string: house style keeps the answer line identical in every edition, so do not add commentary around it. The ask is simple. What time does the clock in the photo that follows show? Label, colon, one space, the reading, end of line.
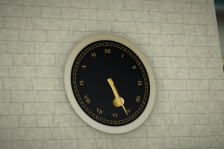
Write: 5:26
